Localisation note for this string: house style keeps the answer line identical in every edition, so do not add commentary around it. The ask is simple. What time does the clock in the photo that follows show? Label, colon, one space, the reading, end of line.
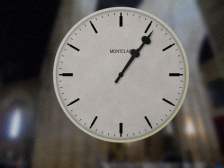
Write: 1:06
